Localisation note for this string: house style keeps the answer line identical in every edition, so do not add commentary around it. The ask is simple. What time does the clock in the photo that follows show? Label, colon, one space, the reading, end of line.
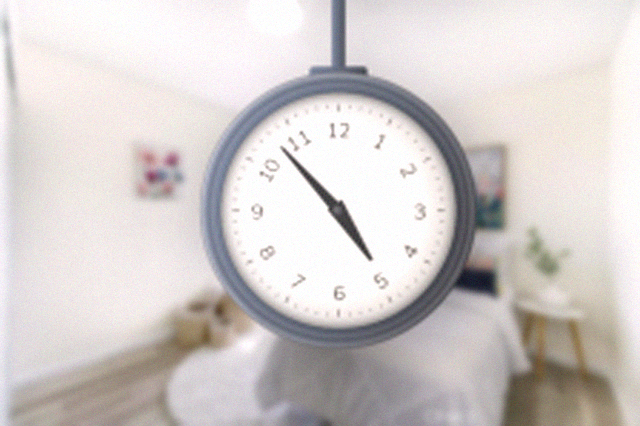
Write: 4:53
